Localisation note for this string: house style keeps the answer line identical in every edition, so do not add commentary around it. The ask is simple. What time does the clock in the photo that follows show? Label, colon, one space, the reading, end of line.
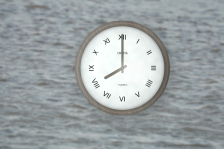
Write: 8:00
